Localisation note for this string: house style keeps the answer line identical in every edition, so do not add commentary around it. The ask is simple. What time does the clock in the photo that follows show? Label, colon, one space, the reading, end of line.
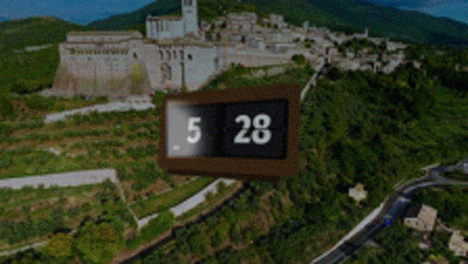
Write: 5:28
